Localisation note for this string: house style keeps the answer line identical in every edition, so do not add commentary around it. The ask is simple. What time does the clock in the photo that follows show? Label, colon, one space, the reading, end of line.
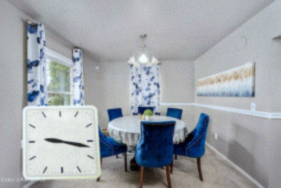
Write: 9:17
